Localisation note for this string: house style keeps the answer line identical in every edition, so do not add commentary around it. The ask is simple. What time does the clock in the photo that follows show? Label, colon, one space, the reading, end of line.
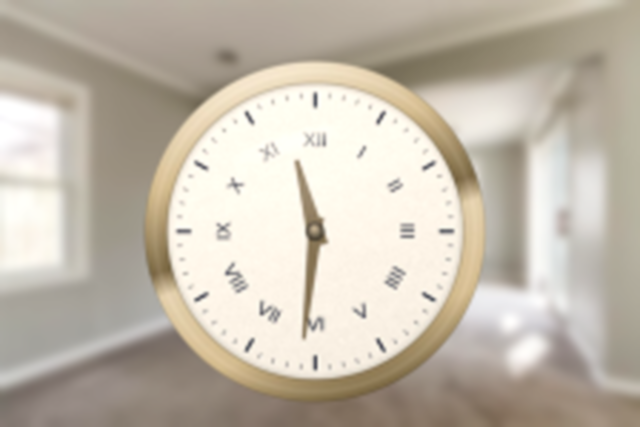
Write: 11:31
